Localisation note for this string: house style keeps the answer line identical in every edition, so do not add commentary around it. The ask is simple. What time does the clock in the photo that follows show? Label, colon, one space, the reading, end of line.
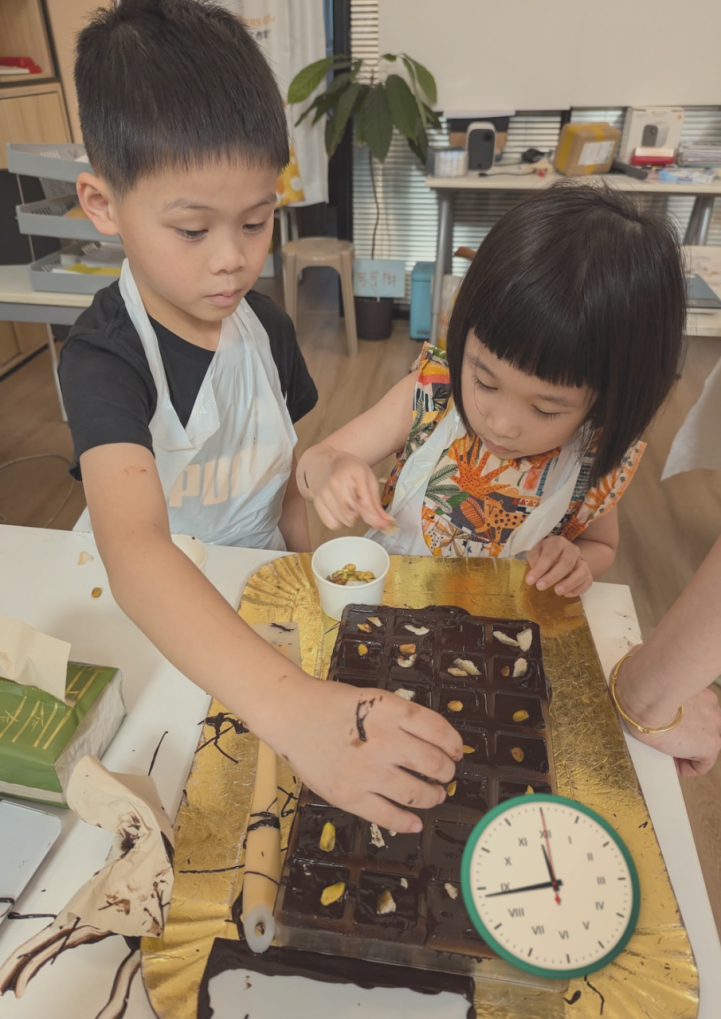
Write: 11:44:00
